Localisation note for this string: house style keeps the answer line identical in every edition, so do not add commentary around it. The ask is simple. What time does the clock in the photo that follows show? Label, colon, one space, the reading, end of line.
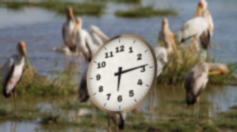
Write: 6:14
